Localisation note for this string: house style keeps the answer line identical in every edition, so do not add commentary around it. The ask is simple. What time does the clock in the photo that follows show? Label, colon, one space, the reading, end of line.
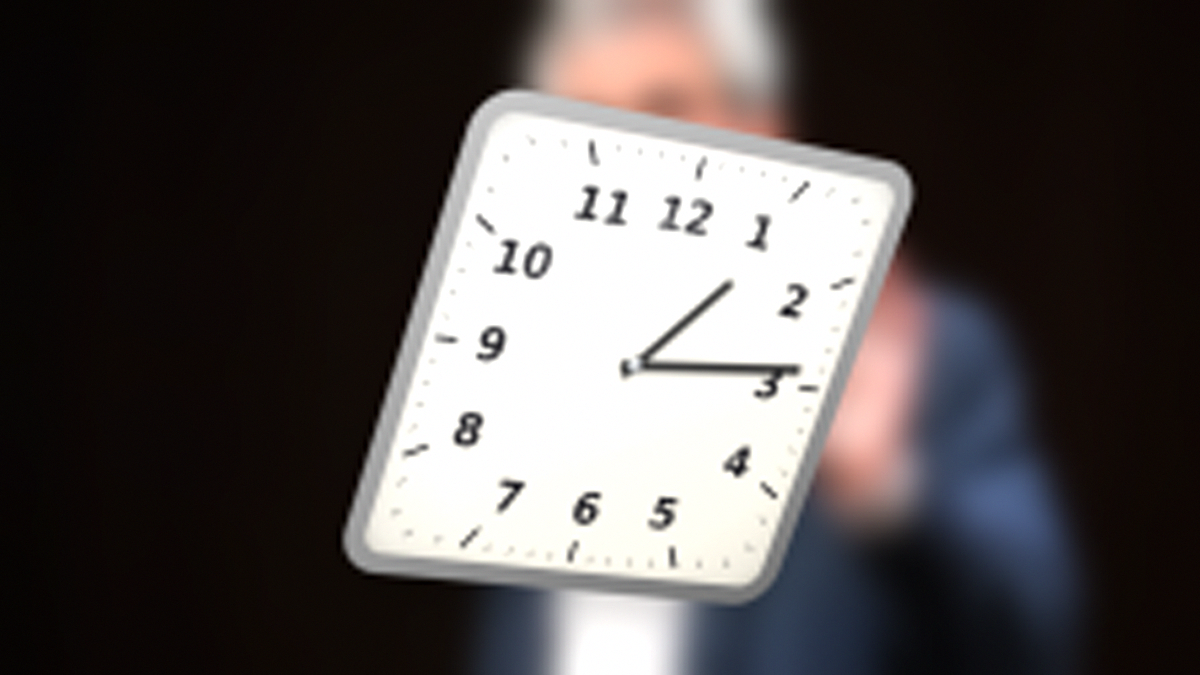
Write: 1:14
